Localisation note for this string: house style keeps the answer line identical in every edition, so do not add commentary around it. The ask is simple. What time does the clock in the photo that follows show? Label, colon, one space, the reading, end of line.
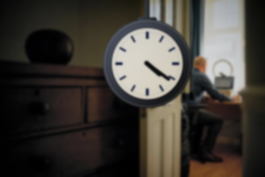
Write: 4:21
